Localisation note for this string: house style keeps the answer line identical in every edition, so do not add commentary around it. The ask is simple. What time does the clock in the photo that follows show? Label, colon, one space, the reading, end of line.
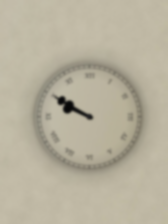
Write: 9:50
